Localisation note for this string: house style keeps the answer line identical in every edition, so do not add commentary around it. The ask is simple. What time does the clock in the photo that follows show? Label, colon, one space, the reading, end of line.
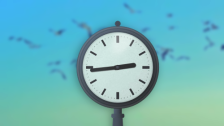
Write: 2:44
